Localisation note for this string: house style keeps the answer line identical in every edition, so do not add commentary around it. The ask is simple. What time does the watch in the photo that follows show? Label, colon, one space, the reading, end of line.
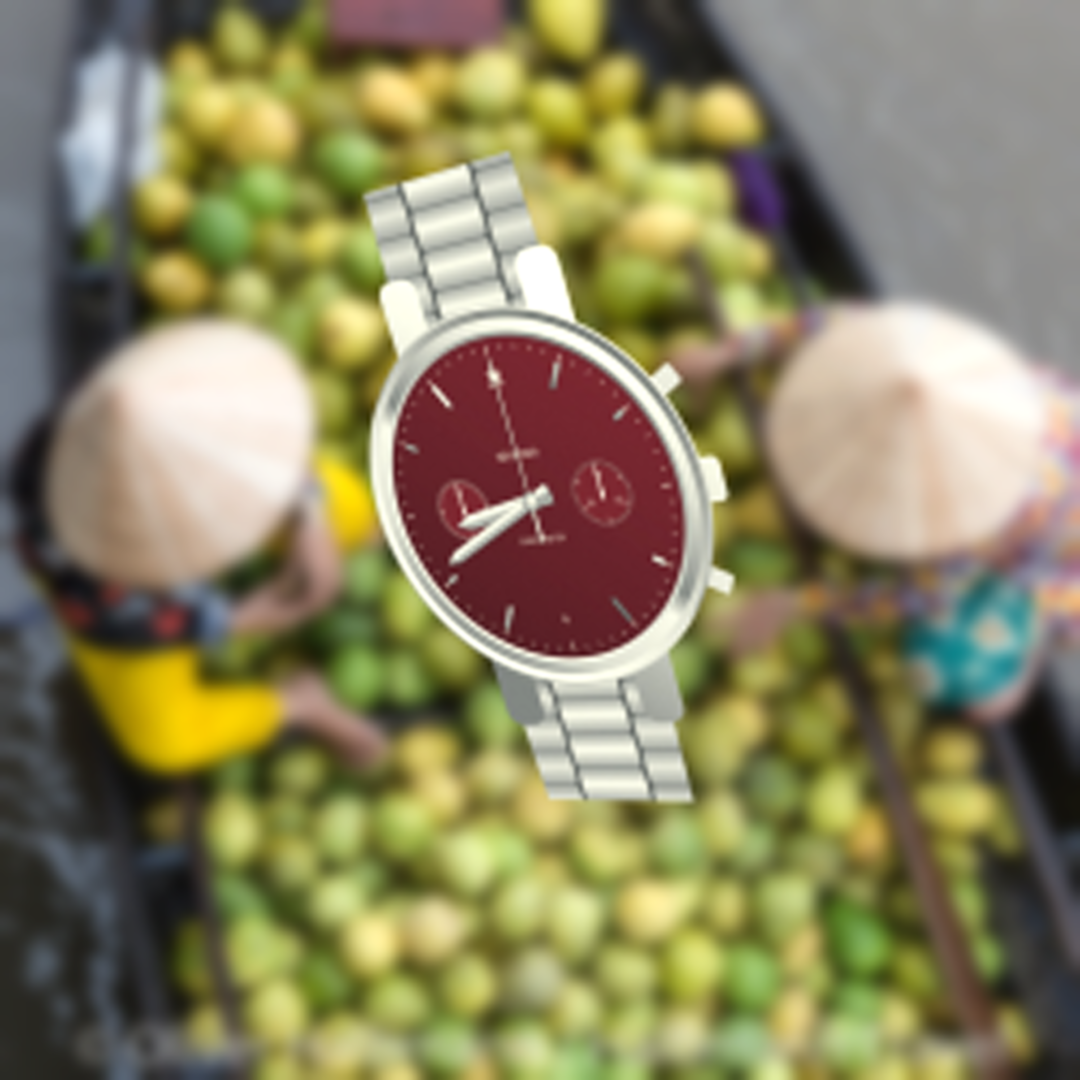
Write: 8:41
